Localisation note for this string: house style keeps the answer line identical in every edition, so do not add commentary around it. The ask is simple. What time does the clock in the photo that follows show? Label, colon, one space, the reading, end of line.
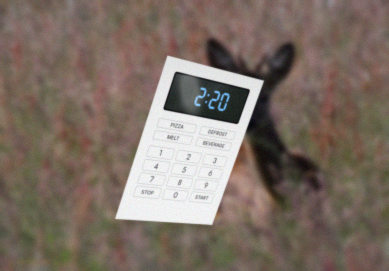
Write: 2:20
